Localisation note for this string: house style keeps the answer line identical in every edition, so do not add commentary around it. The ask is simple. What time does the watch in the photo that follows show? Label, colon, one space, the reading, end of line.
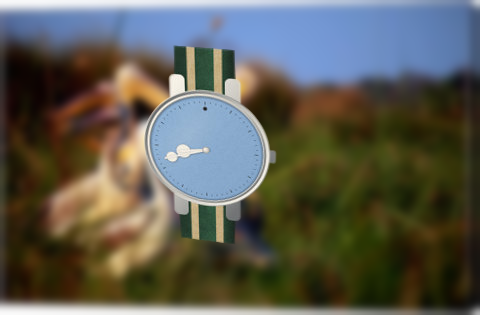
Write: 8:42
